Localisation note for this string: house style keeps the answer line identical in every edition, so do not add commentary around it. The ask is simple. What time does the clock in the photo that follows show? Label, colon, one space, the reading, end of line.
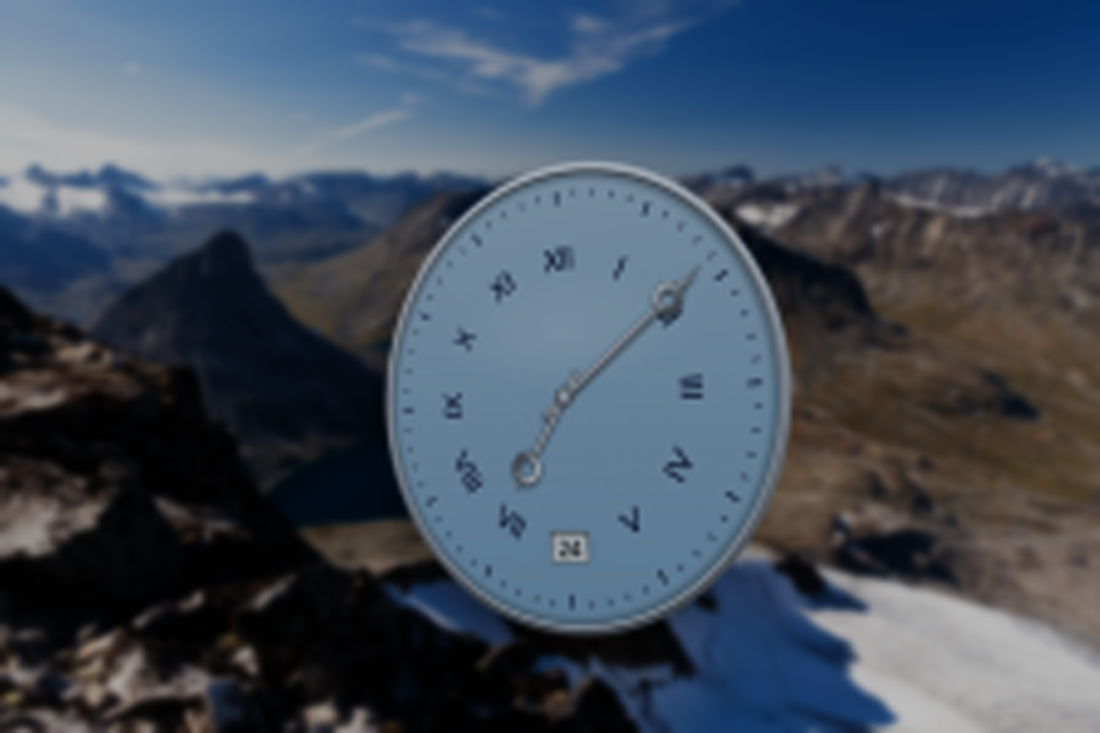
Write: 7:09
